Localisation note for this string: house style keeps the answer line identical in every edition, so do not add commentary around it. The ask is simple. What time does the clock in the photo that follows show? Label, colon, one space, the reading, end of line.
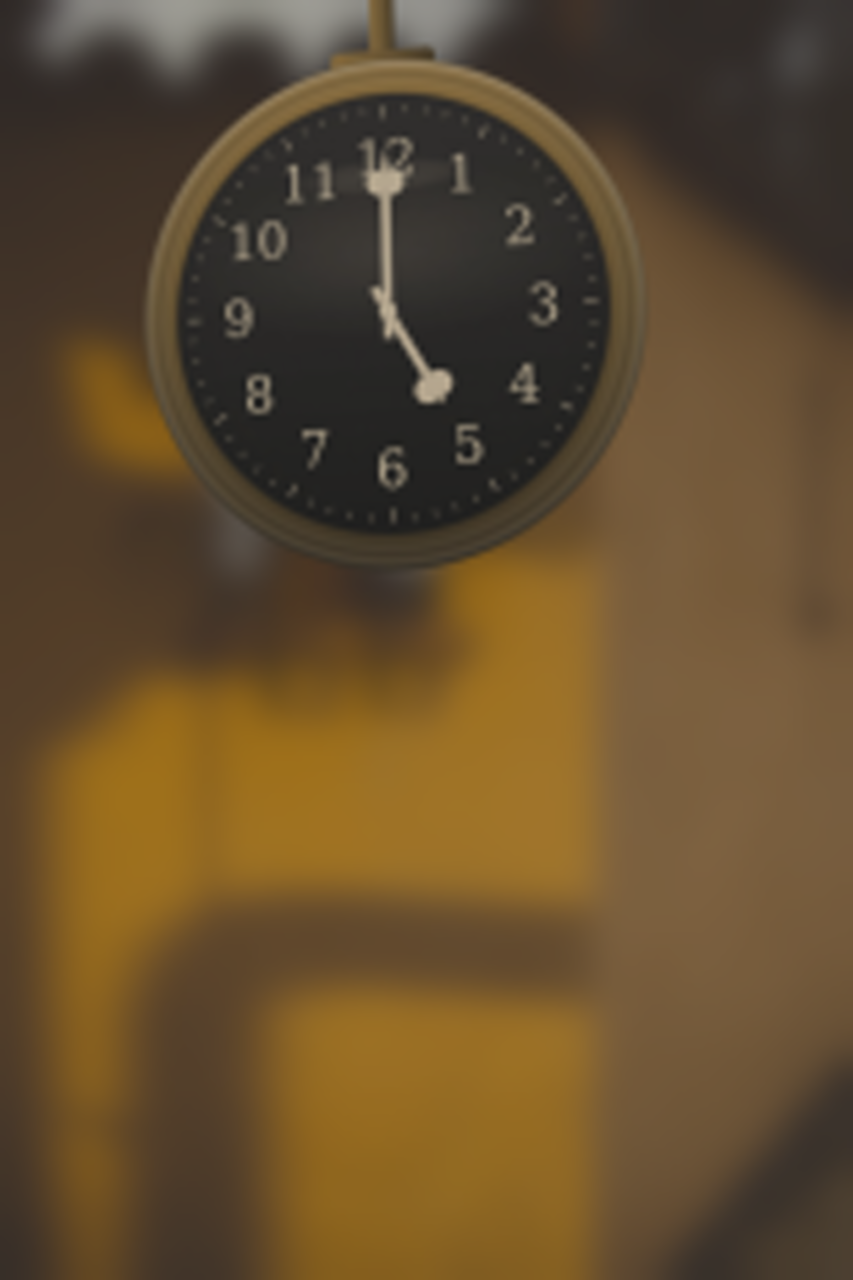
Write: 5:00
